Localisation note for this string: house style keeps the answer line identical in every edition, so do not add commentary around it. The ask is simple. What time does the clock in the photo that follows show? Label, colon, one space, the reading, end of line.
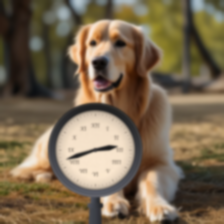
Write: 2:42
